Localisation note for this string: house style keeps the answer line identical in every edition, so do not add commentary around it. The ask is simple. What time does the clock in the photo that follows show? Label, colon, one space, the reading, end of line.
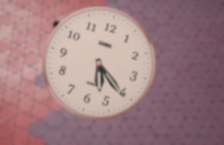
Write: 5:21
